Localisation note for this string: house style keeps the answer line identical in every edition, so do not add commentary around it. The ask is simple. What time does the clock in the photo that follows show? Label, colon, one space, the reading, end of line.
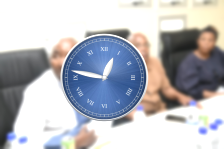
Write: 12:47
